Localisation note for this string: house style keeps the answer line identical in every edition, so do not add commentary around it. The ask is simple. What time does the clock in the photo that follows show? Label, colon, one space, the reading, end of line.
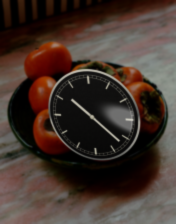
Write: 10:22
